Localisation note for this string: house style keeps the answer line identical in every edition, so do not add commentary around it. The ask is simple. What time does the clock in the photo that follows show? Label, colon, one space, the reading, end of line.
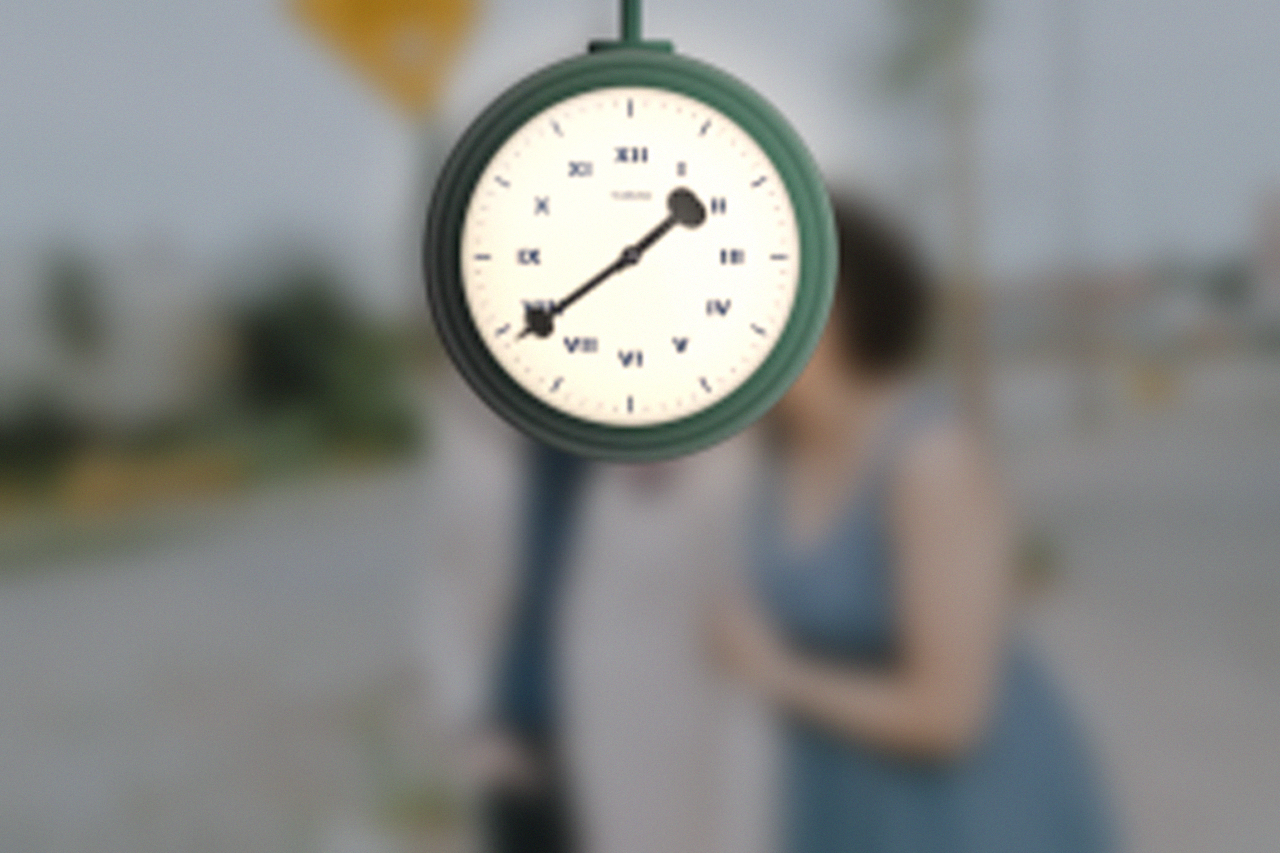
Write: 1:39
